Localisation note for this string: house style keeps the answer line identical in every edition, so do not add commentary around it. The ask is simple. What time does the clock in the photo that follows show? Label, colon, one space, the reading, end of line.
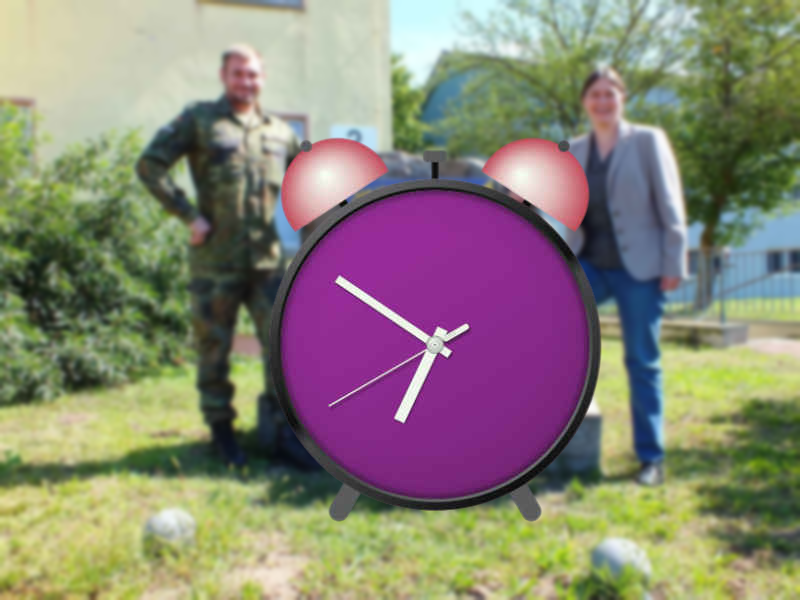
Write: 6:50:40
